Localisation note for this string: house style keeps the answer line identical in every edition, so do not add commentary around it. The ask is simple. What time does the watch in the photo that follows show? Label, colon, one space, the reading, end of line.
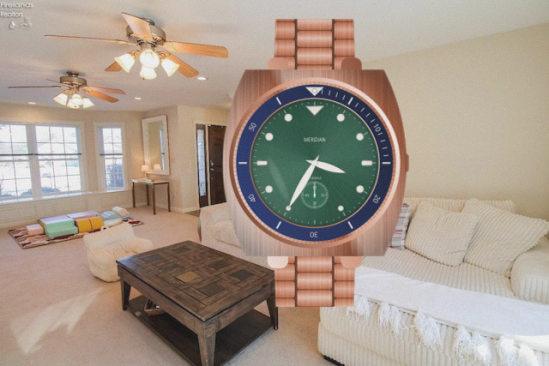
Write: 3:35
